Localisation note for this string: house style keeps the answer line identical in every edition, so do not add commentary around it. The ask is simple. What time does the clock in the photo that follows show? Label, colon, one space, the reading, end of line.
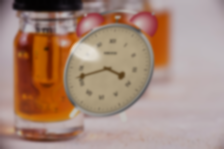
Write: 3:42
